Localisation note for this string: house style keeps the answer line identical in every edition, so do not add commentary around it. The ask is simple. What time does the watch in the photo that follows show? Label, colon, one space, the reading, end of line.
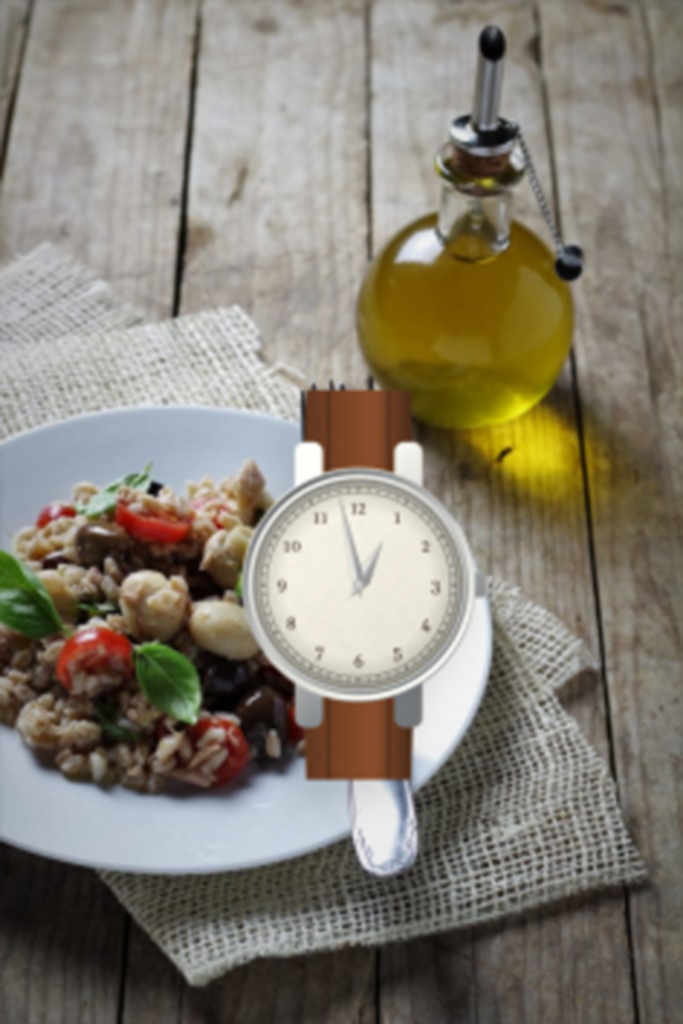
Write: 12:58
